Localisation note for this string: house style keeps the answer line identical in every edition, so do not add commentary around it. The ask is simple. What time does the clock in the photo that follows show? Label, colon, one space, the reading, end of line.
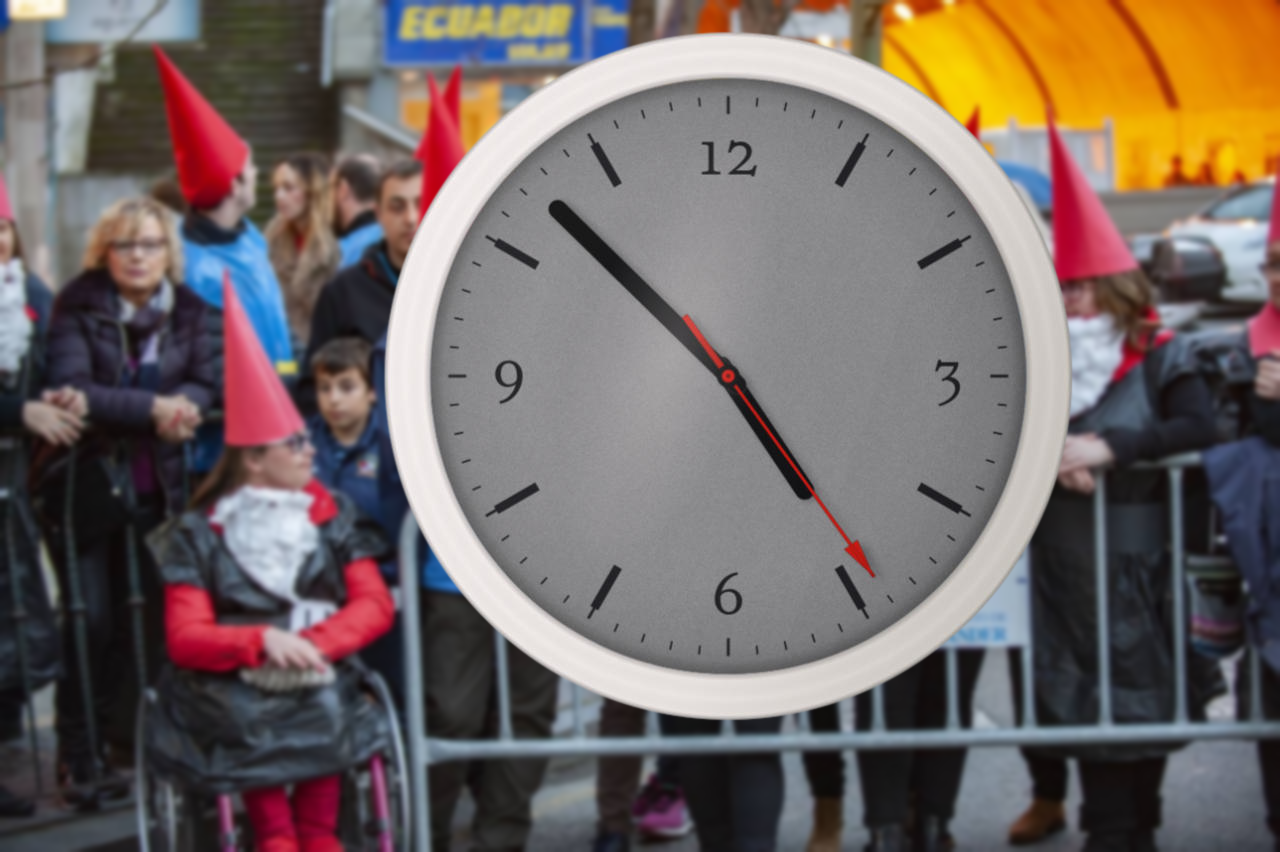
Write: 4:52:24
